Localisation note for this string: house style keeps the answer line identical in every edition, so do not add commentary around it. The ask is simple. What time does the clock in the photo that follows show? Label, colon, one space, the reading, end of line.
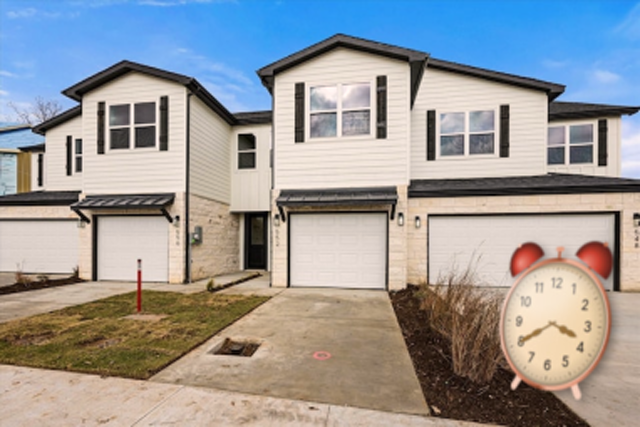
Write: 3:40
